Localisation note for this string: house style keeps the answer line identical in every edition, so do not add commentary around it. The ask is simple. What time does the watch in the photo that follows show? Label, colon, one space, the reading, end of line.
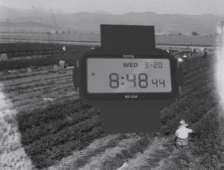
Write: 8:48:44
